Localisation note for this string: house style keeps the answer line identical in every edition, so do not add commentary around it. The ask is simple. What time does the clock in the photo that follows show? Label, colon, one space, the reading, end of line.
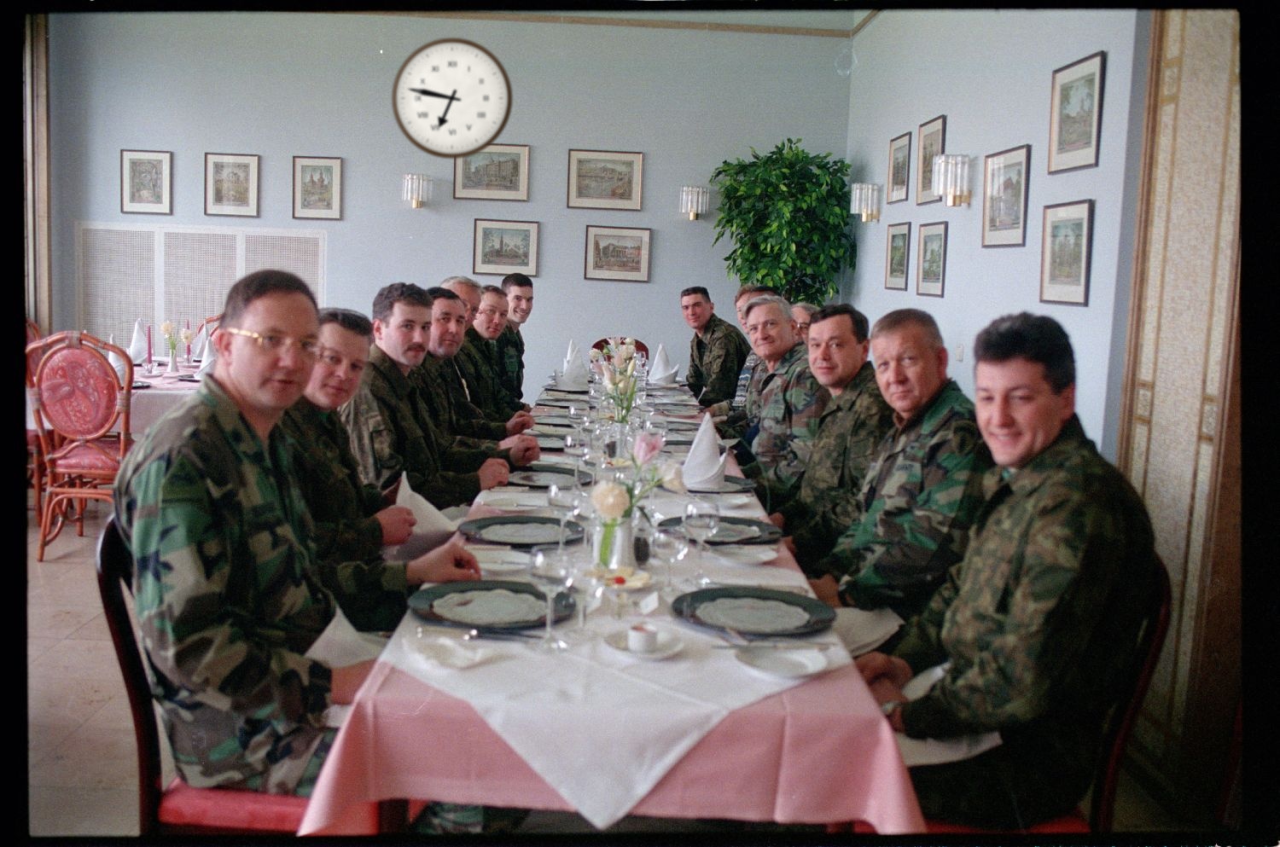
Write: 6:47
